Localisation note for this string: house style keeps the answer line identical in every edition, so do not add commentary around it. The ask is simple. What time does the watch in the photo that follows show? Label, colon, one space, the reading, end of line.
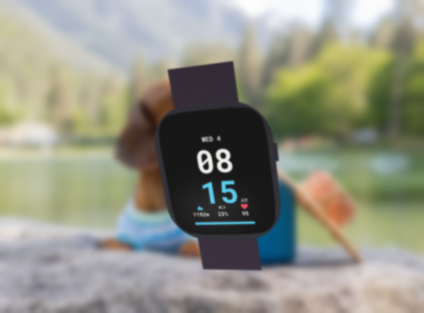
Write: 8:15
